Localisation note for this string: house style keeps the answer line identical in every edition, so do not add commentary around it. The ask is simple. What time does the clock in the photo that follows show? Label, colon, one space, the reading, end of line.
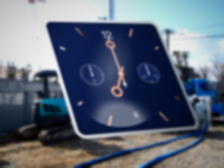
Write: 7:00
